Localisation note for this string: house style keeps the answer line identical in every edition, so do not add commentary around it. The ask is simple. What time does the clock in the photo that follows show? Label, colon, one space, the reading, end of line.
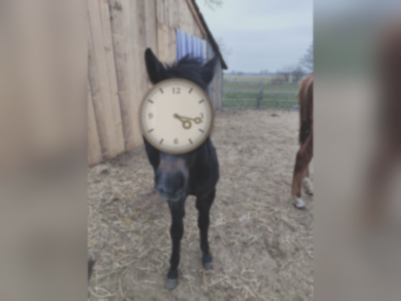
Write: 4:17
